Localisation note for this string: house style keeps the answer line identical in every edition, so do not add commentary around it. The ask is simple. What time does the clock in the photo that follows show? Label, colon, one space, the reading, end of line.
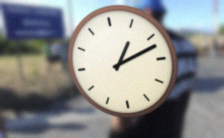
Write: 1:12
